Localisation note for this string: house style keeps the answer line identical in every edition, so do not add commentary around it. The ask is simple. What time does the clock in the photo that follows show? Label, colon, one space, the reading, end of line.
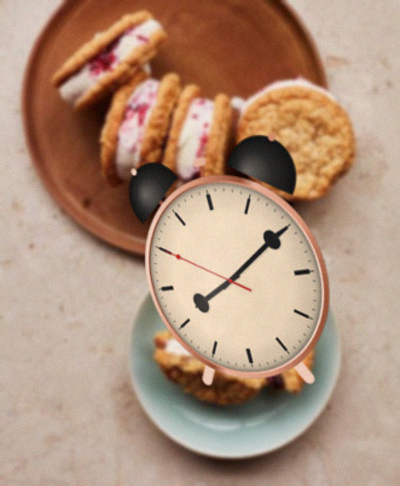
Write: 8:09:50
